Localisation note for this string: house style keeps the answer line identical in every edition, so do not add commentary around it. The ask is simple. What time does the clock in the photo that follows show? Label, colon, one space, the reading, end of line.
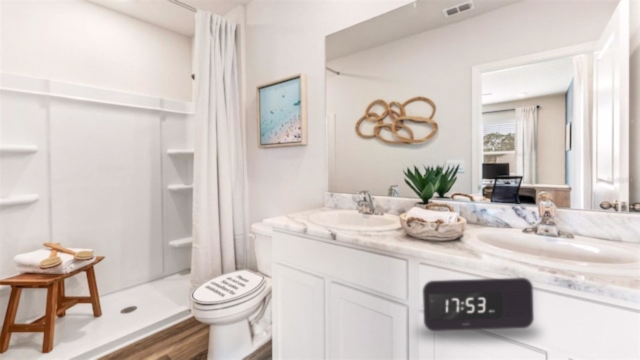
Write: 17:53
